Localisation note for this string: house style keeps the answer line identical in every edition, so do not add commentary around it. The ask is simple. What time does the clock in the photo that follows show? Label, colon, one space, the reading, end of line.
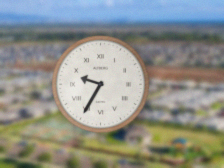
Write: 9:35
